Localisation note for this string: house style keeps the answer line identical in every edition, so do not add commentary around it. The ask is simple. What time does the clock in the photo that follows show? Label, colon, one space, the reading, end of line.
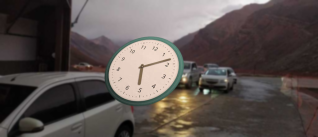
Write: 5:08
